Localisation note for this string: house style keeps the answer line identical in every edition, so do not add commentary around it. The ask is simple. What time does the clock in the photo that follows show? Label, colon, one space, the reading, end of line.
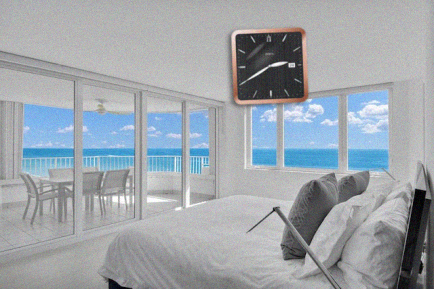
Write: 2:40
